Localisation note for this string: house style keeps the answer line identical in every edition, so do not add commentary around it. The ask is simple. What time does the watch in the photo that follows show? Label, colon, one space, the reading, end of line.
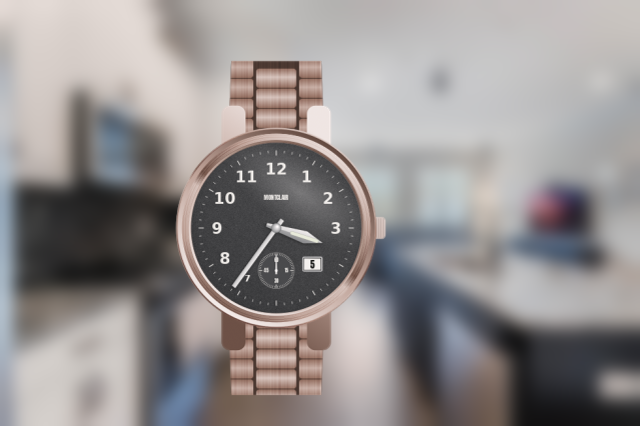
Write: 3:36
